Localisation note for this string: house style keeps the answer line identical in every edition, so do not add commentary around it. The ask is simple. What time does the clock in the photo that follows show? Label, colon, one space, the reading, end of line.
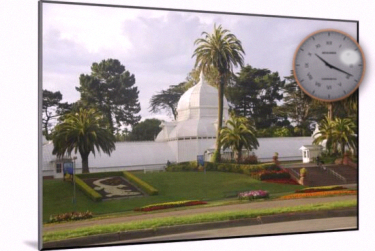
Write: 10:19
